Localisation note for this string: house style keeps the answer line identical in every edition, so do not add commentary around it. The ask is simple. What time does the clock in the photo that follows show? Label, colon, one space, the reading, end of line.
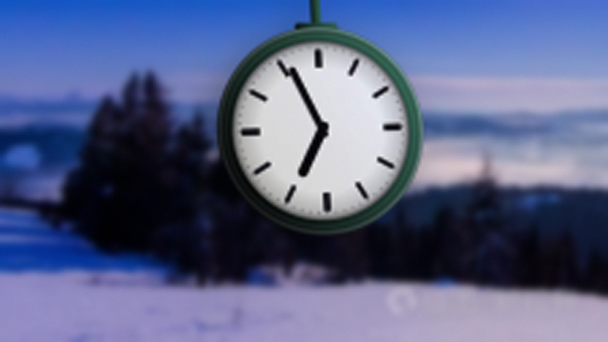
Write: 6:56
